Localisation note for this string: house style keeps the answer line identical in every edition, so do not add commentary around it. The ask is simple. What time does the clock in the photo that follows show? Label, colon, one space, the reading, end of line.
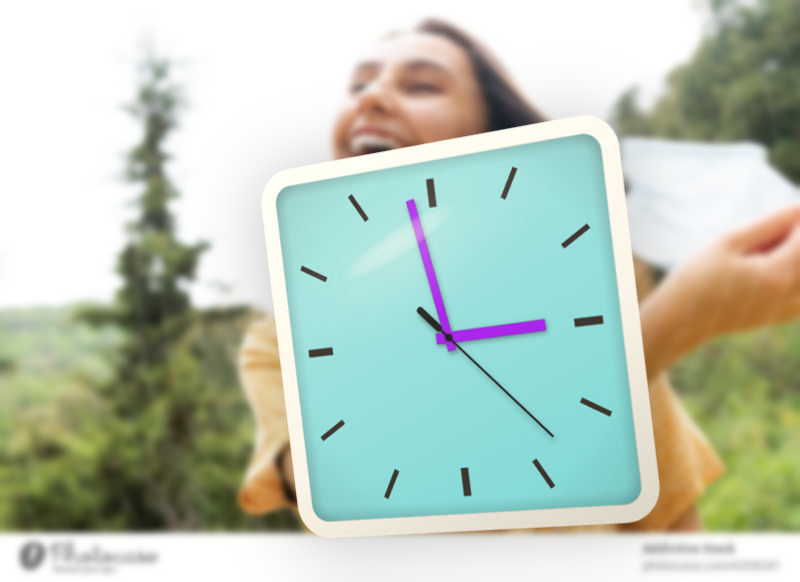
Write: 2:58:23
